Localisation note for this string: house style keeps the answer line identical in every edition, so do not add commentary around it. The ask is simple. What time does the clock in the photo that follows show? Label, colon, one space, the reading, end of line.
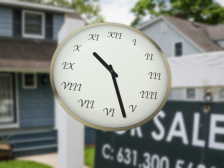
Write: 10:27
